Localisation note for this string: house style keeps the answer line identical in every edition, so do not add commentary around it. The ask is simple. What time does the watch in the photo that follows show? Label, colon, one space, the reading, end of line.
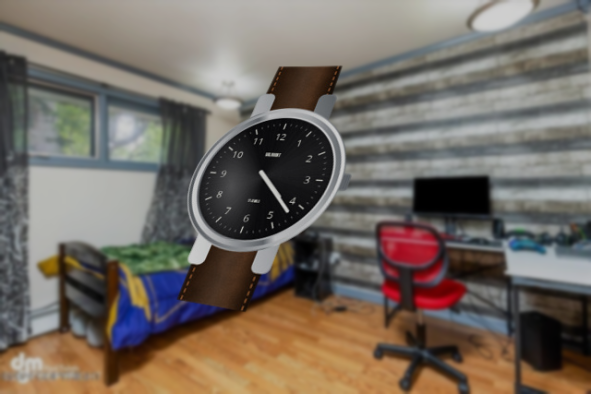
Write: 4:22
